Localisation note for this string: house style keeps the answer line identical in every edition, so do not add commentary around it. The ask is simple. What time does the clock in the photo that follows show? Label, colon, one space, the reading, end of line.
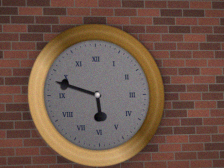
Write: 5:48
